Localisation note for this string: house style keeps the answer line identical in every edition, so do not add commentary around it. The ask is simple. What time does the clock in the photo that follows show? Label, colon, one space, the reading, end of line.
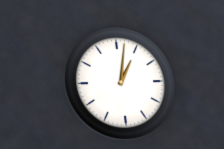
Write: 1:02
